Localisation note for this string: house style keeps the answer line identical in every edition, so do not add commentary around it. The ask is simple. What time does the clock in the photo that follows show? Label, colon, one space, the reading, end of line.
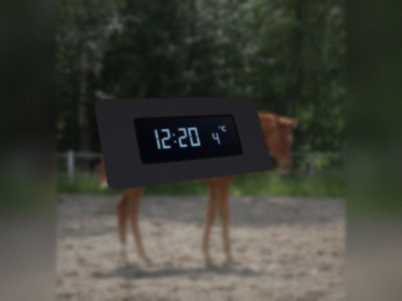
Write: 12:20
